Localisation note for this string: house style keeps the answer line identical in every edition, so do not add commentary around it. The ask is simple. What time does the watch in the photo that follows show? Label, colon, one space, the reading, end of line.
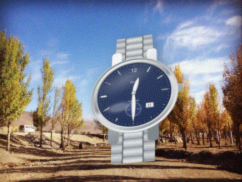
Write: 12:30
